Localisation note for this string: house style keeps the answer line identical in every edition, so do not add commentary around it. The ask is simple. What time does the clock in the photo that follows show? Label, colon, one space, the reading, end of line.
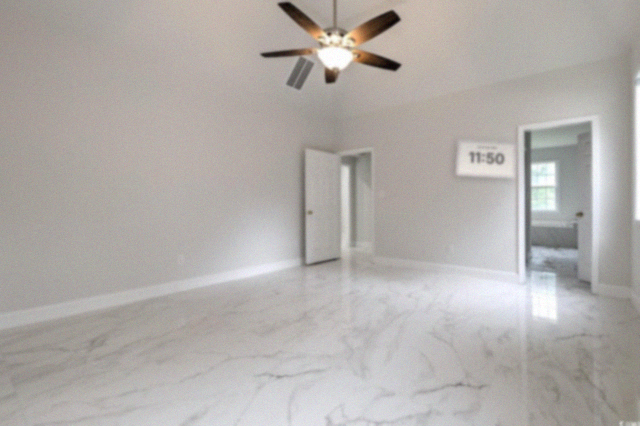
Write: 11:50
